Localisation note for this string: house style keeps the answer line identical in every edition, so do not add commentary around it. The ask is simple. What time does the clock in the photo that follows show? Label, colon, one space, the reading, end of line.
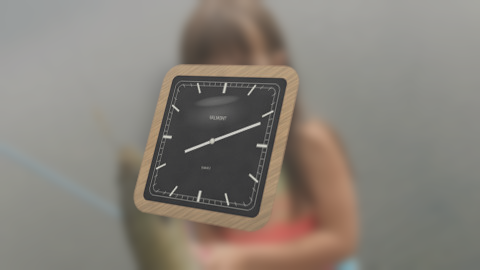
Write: 8:11
